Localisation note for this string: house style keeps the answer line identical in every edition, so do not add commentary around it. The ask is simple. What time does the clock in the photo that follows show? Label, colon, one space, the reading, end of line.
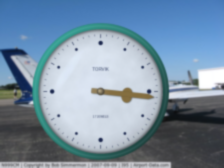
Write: 3:16
